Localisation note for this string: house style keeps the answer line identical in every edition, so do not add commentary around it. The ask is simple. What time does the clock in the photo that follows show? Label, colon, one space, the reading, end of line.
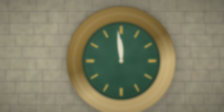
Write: 11:59
